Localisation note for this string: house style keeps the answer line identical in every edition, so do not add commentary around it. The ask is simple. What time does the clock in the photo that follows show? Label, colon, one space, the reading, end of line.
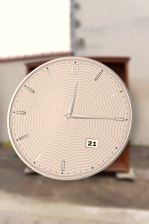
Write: 12:15
